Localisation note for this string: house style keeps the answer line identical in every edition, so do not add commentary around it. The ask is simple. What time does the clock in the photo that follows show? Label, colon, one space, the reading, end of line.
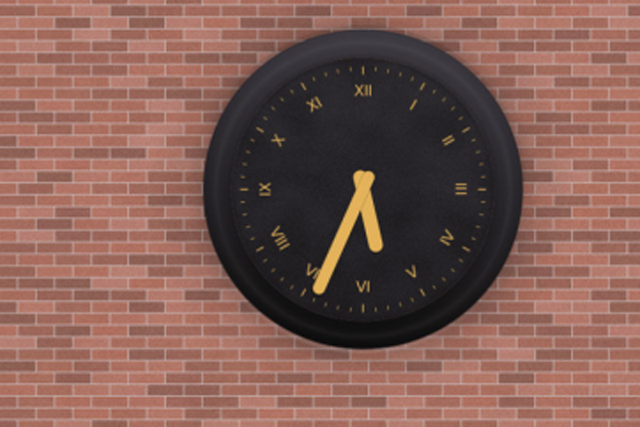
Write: 5:34
